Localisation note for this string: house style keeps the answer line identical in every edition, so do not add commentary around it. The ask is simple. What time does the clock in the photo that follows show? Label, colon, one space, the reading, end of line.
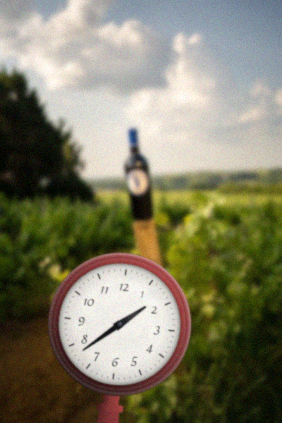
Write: 1:38
